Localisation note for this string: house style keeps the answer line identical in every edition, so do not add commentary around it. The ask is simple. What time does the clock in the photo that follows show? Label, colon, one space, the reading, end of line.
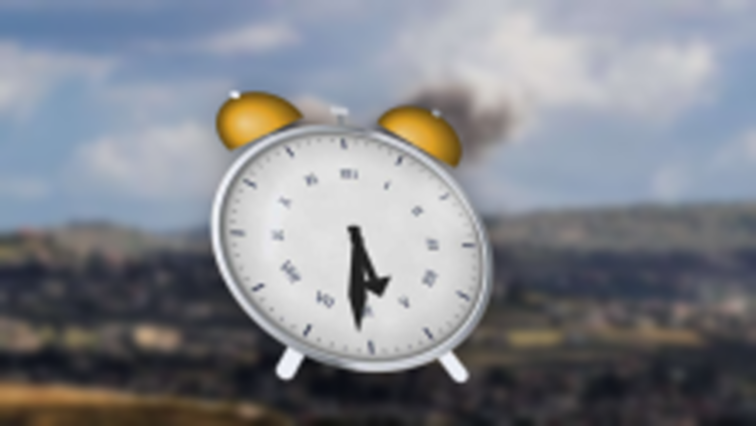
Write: 5:31
